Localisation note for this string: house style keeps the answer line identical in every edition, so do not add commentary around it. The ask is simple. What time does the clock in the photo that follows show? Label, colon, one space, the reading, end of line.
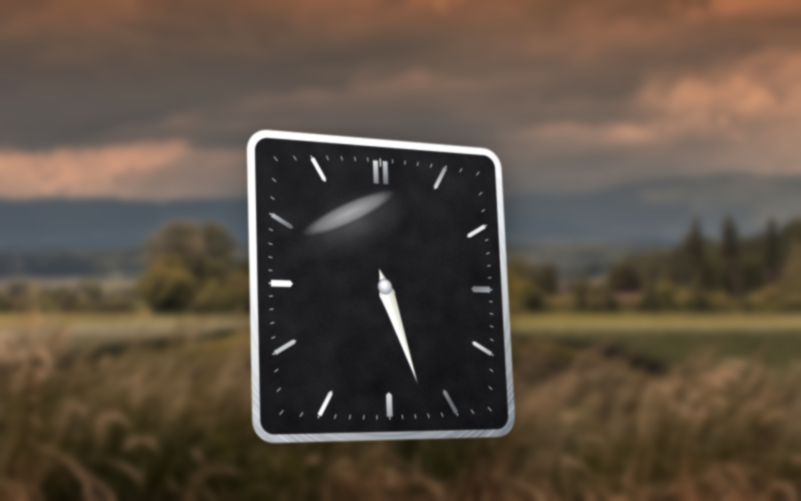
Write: 5:27
